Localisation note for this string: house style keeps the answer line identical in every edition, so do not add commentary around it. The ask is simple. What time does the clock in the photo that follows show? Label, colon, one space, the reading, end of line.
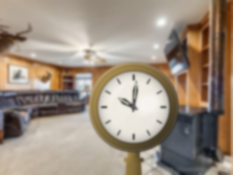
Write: 10:01
